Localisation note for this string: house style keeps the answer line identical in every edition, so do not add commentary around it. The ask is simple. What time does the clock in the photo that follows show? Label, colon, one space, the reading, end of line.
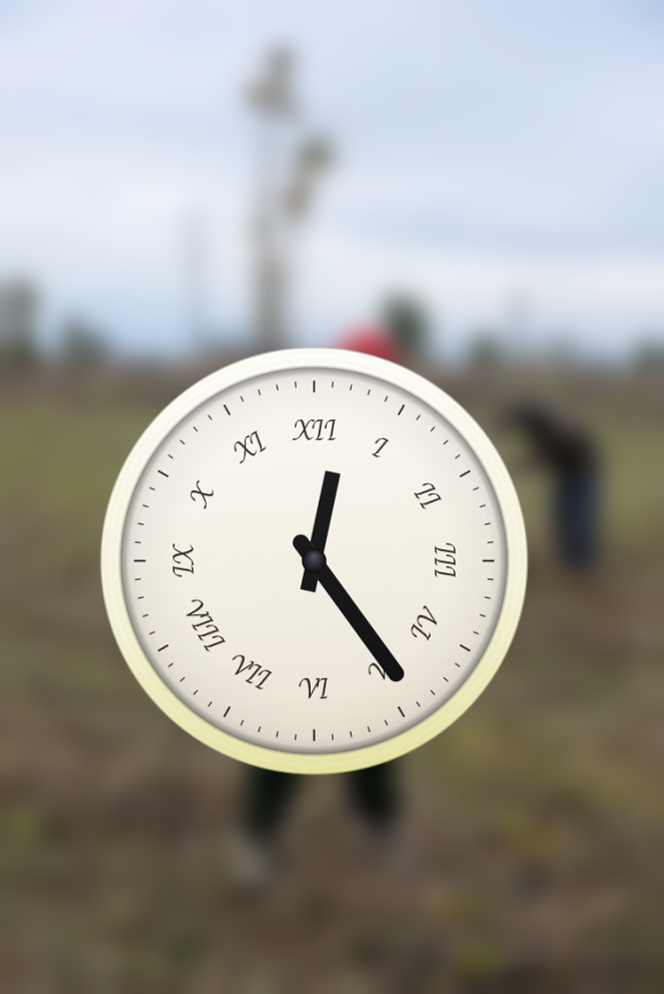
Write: 12:24
